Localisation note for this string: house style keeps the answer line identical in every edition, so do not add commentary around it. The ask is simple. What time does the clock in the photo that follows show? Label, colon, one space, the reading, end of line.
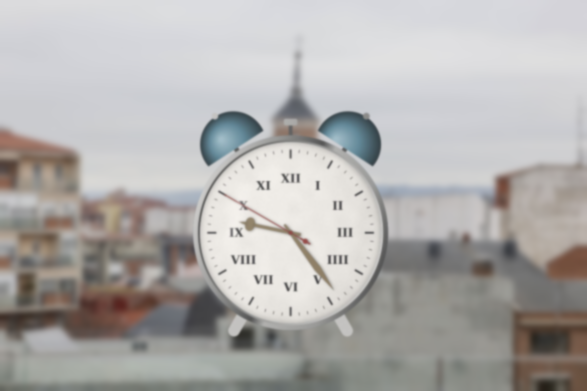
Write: 9:23:50
